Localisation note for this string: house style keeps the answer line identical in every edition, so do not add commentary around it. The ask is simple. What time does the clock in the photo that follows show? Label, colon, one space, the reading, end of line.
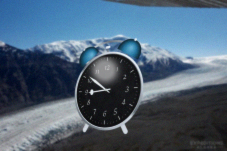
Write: 8:51
